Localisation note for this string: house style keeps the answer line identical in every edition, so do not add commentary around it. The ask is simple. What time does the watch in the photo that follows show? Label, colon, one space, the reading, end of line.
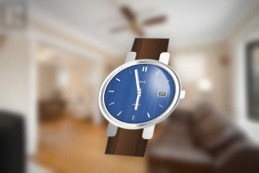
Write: 5:57
